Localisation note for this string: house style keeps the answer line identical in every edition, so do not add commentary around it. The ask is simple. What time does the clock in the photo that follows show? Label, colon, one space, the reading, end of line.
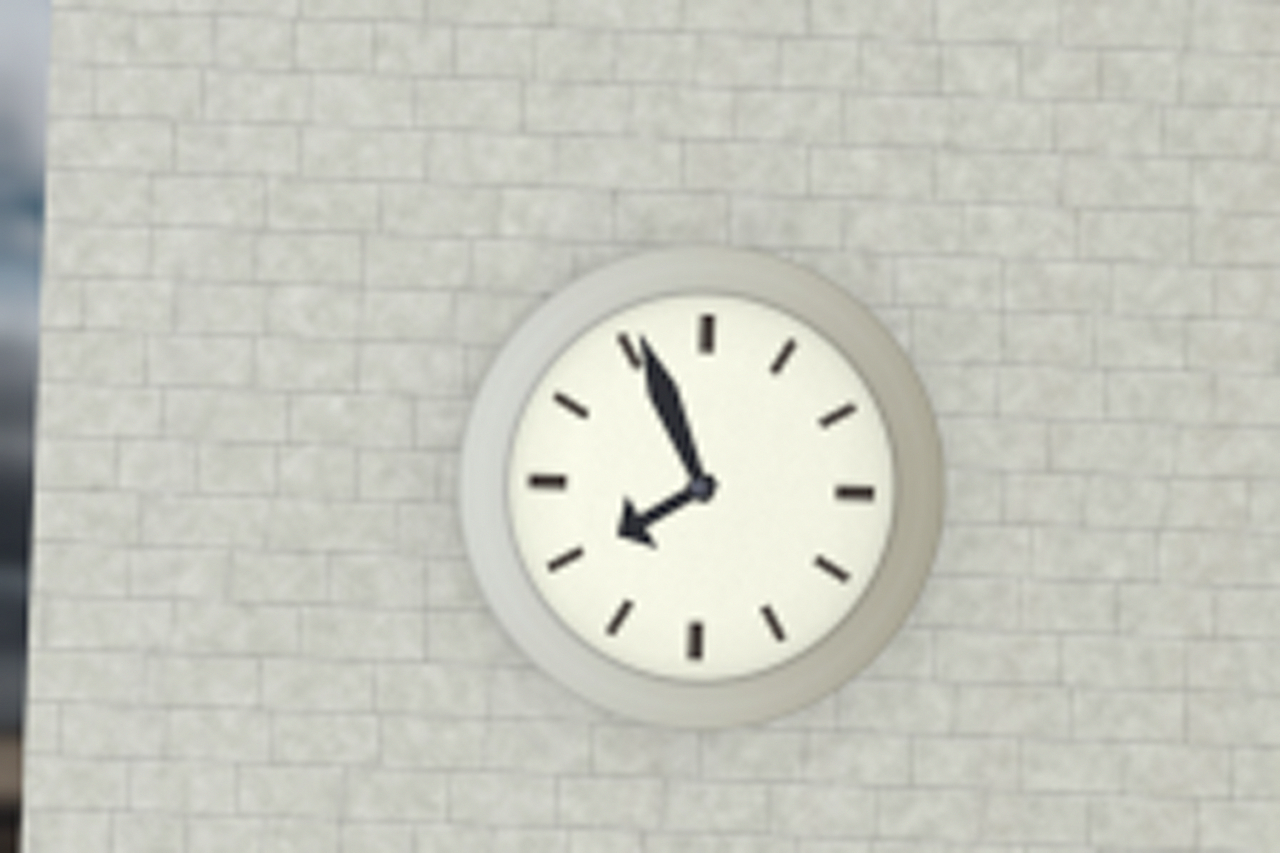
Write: 7:56
